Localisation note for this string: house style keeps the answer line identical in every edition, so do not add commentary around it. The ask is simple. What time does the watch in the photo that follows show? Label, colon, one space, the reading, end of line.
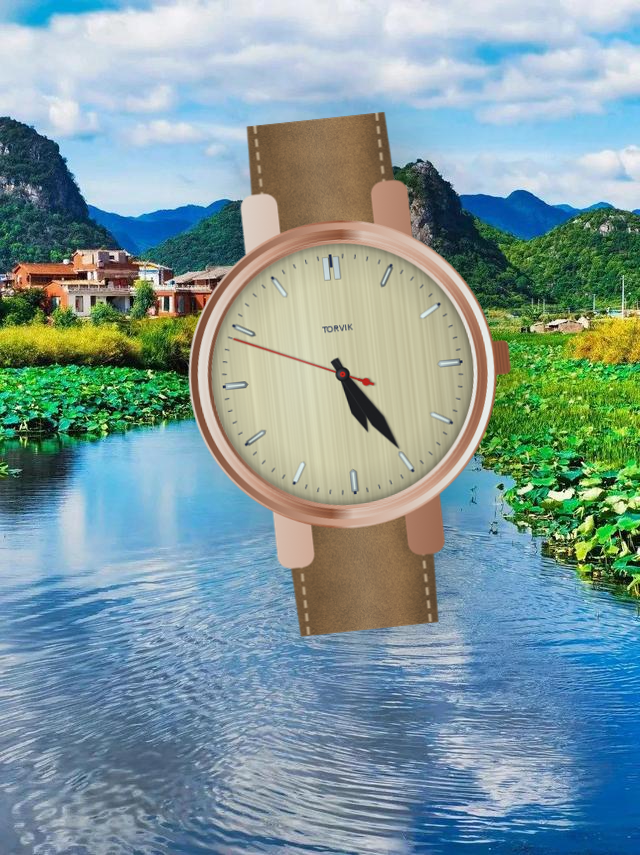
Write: 5:24:49
